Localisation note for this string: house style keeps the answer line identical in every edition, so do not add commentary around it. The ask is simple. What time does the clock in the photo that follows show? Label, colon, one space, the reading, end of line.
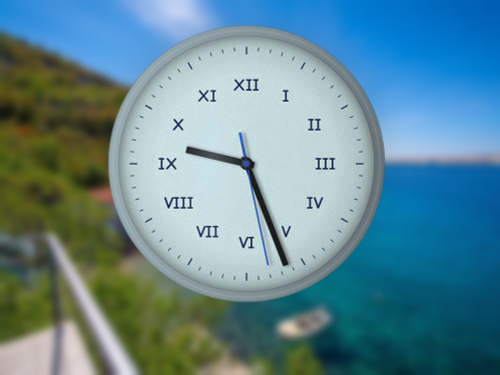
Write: 9:26:28
